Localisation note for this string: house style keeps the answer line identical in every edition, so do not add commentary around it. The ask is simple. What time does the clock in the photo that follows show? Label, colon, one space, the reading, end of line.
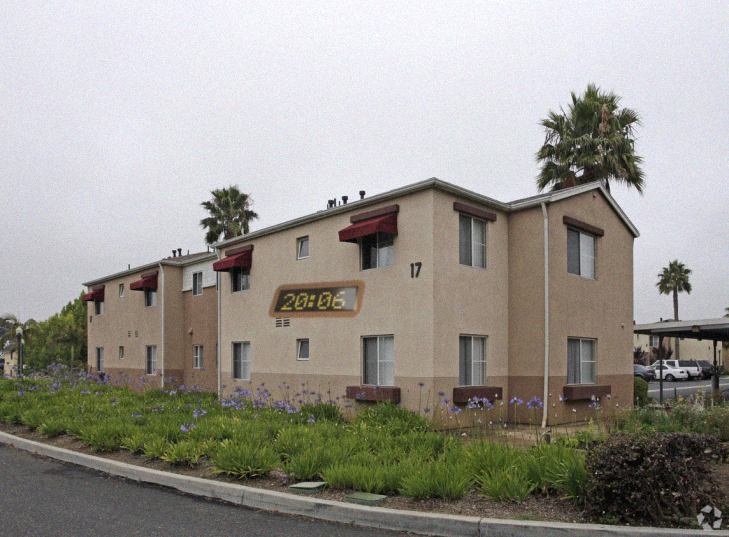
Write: 20:06
